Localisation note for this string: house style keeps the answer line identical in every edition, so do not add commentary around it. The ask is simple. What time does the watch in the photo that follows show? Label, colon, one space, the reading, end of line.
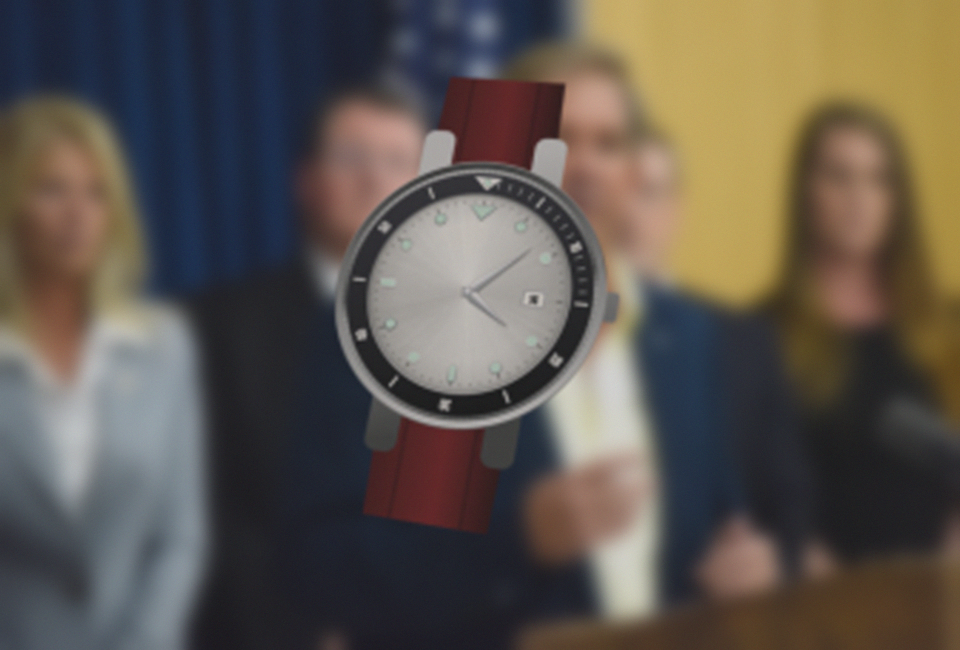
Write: 4:08
